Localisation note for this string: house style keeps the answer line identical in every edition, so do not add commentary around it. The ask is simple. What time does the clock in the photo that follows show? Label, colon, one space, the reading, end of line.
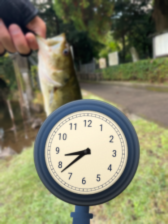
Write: 8:38
